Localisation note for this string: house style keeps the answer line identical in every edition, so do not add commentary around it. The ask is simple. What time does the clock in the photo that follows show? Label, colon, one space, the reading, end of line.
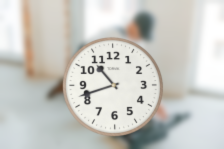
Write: 10:42
